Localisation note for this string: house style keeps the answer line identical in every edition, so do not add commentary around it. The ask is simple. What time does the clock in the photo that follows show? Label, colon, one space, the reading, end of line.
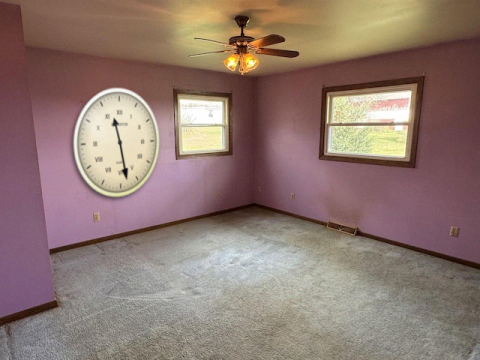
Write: 11:28
